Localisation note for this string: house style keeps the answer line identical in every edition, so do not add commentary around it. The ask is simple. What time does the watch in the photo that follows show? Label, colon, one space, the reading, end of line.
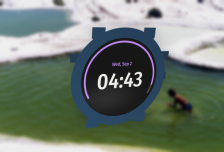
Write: 4:43
